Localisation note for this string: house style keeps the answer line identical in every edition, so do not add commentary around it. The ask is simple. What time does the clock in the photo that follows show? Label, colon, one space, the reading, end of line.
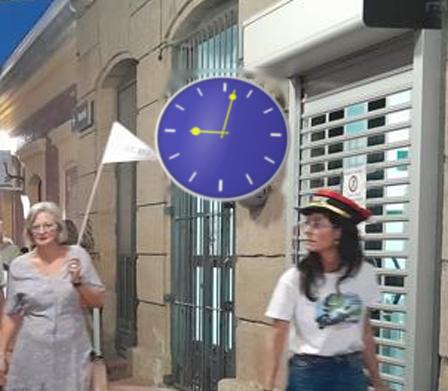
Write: 9:02
